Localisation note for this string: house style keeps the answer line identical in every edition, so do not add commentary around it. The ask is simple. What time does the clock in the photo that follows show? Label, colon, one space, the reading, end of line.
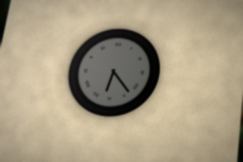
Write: 6:23
